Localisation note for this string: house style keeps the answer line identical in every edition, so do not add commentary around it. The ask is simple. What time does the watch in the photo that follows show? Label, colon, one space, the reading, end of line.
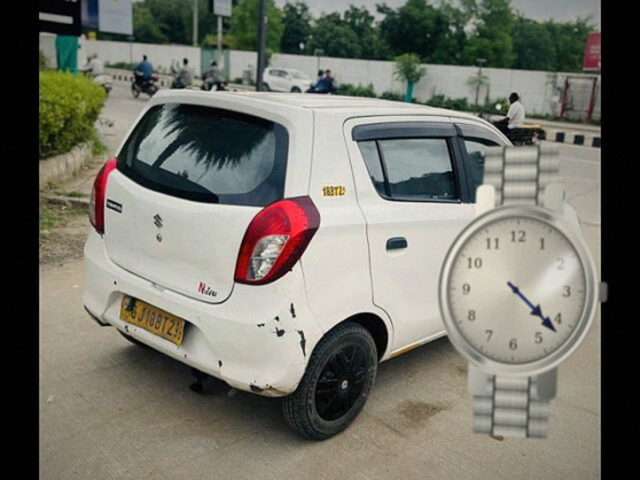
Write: 4:22
